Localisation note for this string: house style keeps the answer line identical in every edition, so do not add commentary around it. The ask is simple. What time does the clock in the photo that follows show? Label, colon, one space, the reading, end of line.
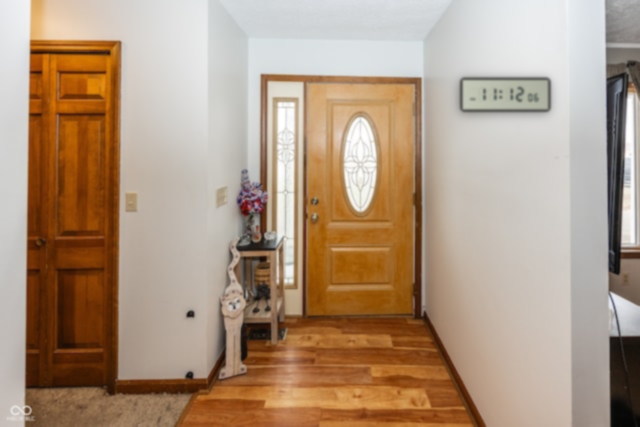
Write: 11:12
